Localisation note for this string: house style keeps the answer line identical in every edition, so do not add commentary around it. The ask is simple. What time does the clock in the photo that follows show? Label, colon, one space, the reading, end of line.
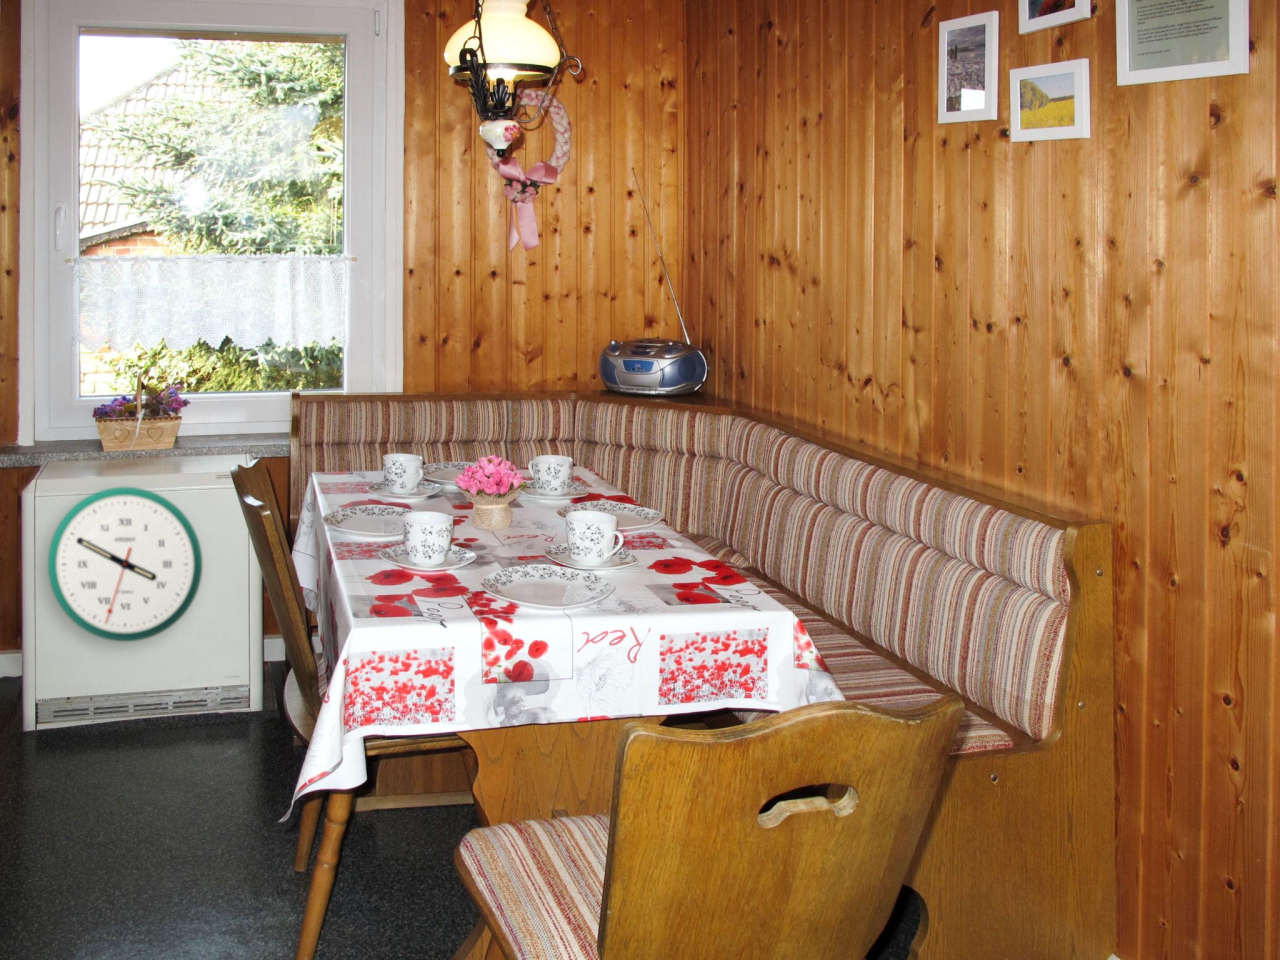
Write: 3:49:33
